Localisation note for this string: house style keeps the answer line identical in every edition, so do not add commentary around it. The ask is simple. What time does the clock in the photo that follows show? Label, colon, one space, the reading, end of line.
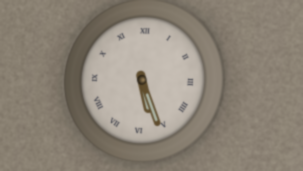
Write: 5:26
